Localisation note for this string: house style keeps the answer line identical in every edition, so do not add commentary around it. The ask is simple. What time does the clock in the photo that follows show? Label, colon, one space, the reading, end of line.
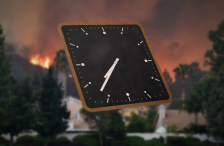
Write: 7:37
